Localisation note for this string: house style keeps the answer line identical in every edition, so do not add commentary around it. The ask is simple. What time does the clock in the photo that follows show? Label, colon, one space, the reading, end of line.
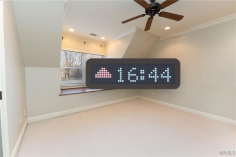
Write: 16:44
